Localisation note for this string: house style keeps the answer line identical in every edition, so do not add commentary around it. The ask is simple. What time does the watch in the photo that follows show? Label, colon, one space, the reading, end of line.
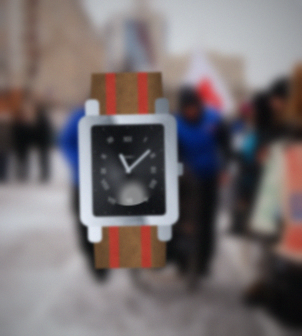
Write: 11:08
